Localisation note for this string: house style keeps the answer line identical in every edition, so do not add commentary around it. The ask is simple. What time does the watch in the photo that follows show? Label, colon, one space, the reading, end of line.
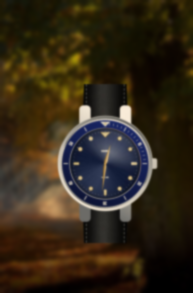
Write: 12:31
